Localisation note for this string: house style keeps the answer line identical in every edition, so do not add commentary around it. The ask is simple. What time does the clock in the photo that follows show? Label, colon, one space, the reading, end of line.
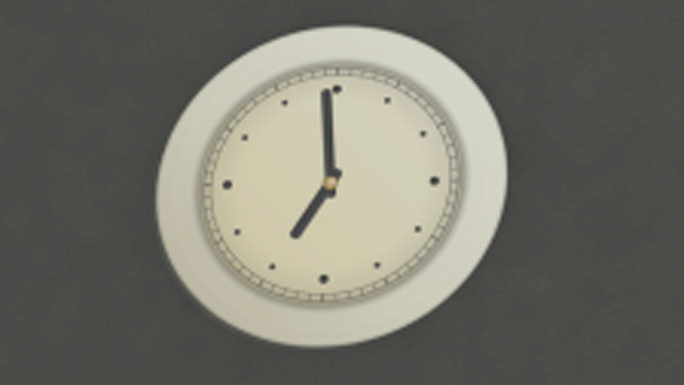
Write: 6:59
